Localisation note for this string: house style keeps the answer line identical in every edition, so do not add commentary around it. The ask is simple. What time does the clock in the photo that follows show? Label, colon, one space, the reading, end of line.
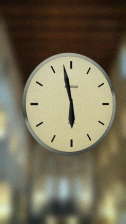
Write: 5:58
